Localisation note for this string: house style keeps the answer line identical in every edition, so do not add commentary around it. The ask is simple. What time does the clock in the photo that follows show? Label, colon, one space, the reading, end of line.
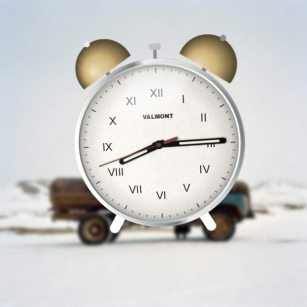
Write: 8:14:42
